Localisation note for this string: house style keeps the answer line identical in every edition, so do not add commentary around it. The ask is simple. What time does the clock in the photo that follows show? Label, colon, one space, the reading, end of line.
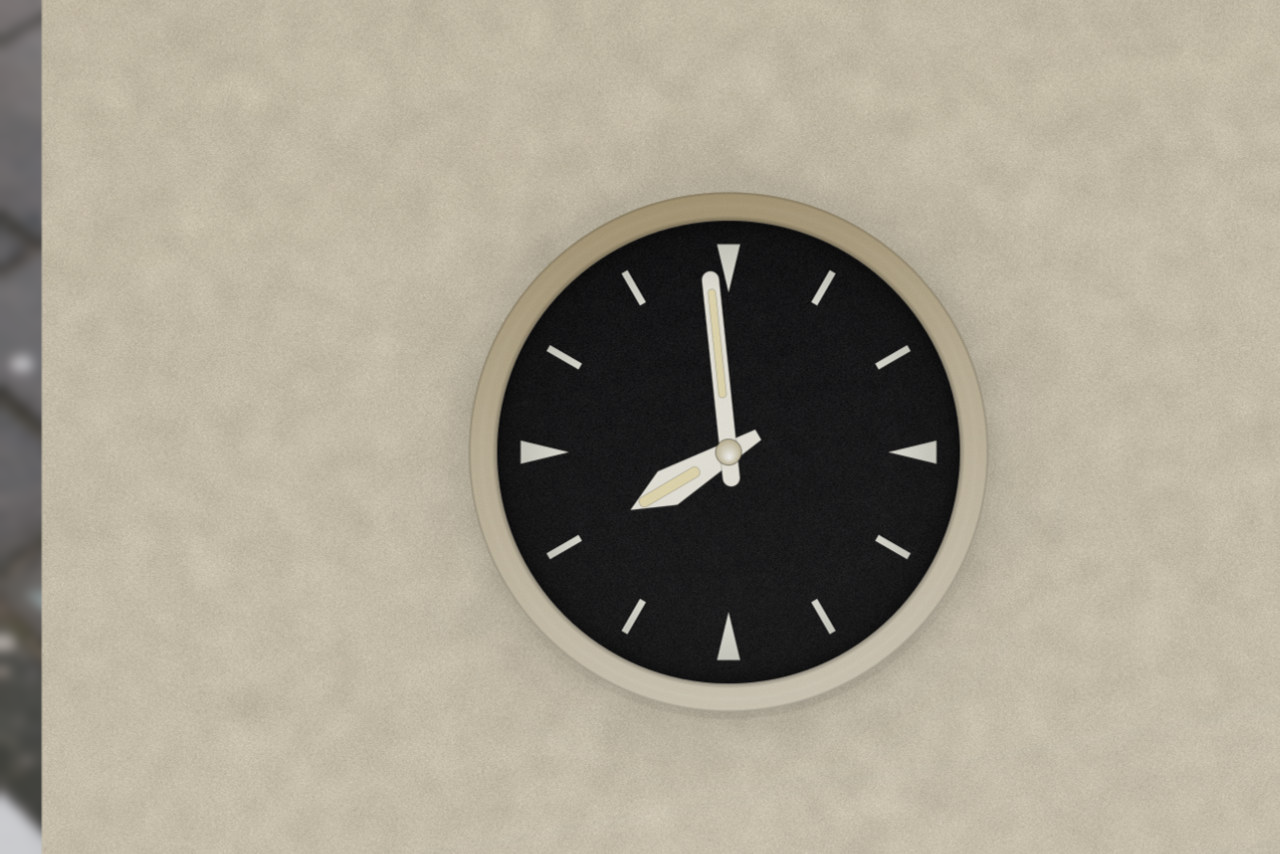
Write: 7:59
